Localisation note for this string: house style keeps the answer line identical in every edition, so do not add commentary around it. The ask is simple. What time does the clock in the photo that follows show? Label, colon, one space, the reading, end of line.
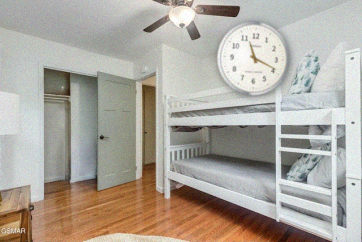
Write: 11:19
